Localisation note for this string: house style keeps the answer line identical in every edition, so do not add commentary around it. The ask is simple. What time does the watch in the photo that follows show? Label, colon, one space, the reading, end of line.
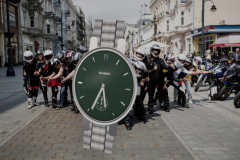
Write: 5:34
